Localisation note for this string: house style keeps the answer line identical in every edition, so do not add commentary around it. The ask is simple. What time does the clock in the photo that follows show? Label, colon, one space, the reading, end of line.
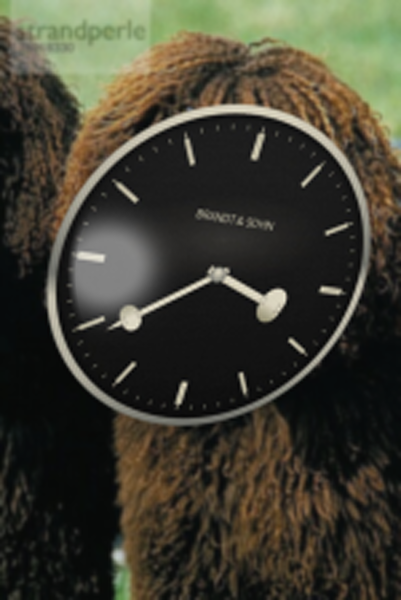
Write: 3:39
